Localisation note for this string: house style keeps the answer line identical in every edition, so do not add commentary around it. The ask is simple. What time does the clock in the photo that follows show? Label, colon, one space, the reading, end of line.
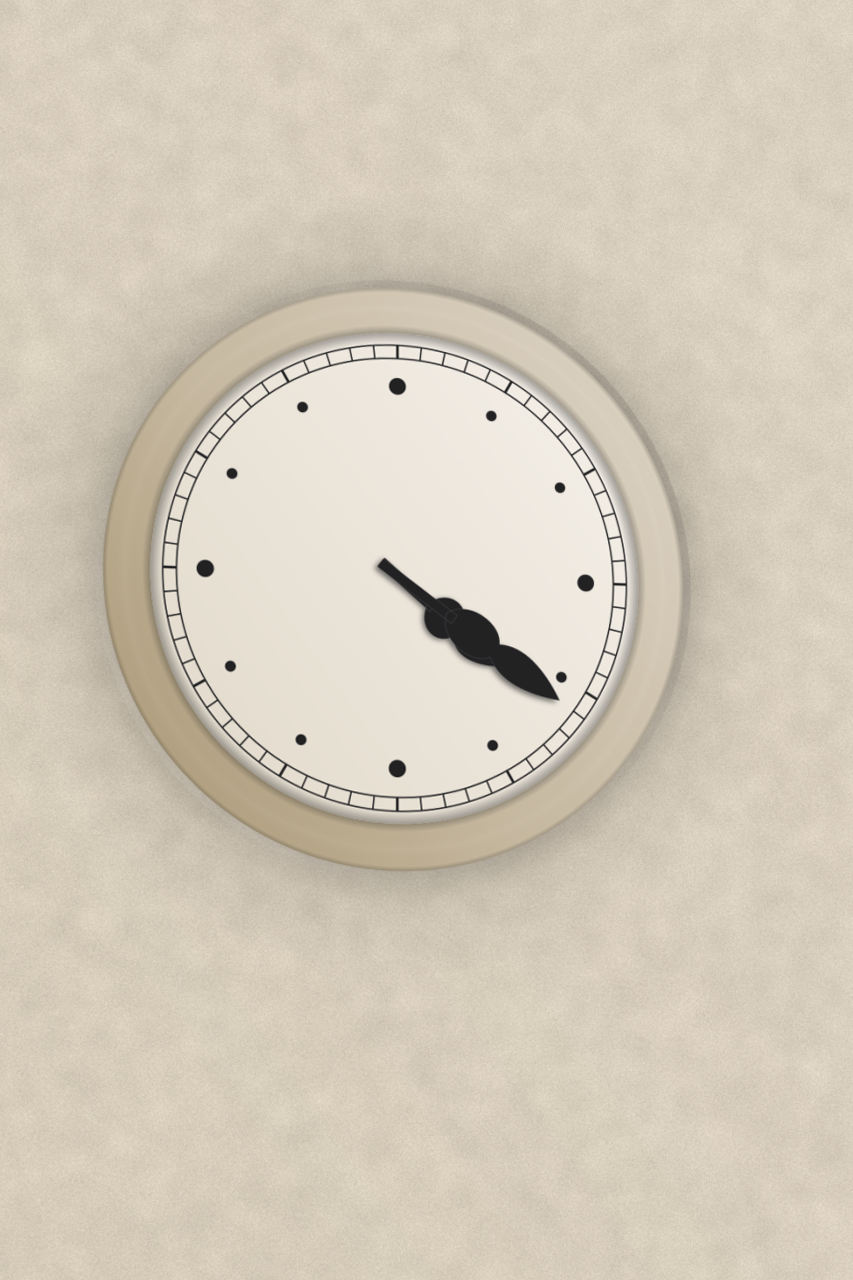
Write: 4:21
